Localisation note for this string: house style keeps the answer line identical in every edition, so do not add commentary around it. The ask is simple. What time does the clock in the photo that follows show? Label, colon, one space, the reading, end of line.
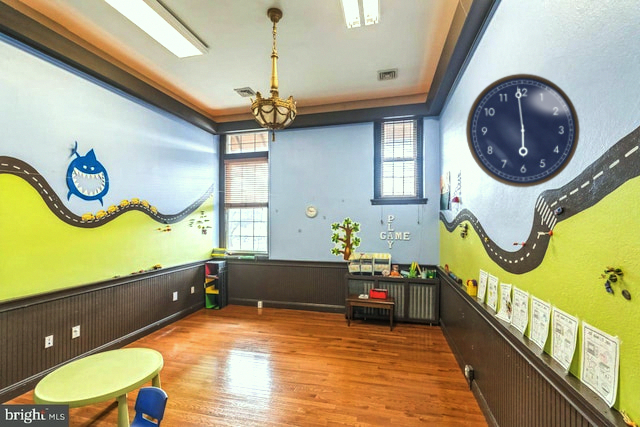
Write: 5:59
